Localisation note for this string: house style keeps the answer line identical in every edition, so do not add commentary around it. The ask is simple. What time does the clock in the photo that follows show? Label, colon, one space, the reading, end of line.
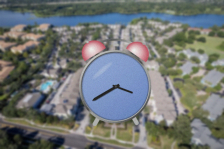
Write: 3:40
